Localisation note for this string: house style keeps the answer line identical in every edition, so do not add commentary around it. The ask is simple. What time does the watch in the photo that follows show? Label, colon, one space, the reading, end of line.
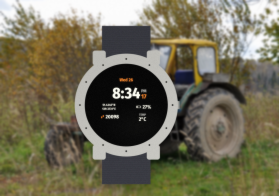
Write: 8:34
